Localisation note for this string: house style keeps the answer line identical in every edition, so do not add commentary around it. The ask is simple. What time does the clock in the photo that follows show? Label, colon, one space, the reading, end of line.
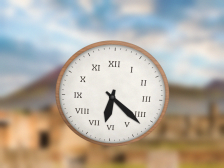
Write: 6:22
